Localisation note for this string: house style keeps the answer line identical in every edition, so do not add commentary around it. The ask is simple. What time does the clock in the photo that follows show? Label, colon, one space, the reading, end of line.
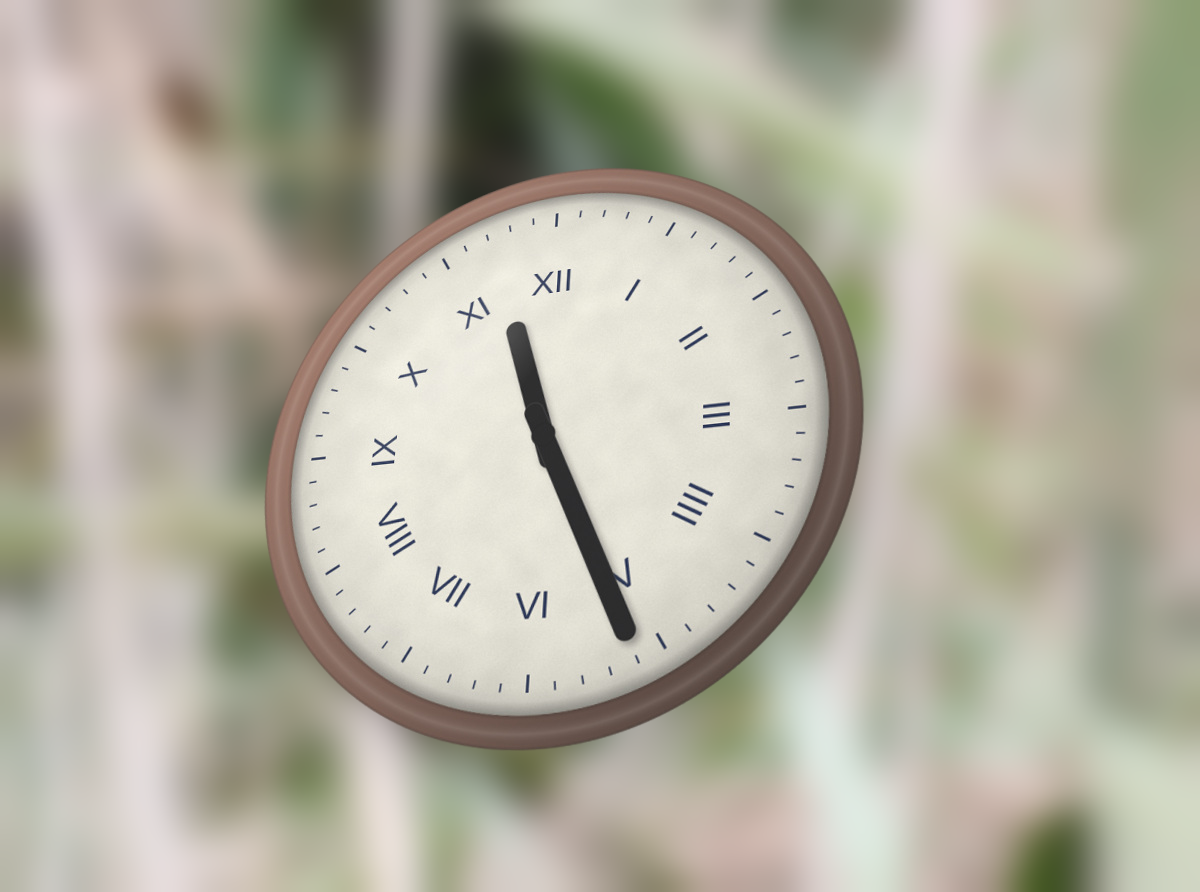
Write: 11:26
